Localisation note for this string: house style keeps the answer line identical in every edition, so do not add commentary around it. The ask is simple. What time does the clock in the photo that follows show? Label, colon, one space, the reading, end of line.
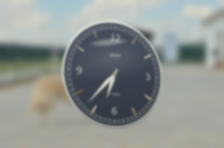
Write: 6:37
